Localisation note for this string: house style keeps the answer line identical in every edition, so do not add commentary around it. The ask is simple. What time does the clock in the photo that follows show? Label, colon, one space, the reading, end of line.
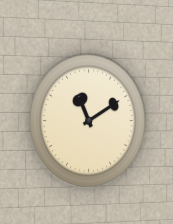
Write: 11:10
